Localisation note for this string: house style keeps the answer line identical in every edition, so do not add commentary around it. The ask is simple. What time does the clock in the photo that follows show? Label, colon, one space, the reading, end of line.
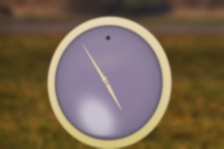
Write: 4:54
